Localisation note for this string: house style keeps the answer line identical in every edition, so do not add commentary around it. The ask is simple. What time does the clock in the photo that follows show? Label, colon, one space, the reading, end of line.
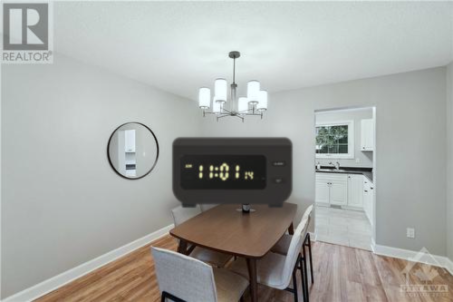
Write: 11:01:14
